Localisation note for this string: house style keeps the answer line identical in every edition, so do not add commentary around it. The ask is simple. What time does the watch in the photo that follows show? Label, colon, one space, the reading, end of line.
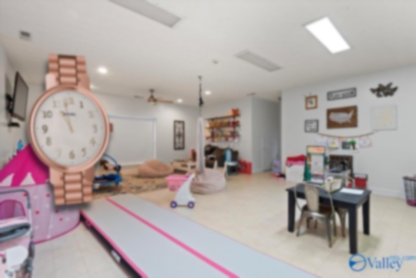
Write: 10:58
